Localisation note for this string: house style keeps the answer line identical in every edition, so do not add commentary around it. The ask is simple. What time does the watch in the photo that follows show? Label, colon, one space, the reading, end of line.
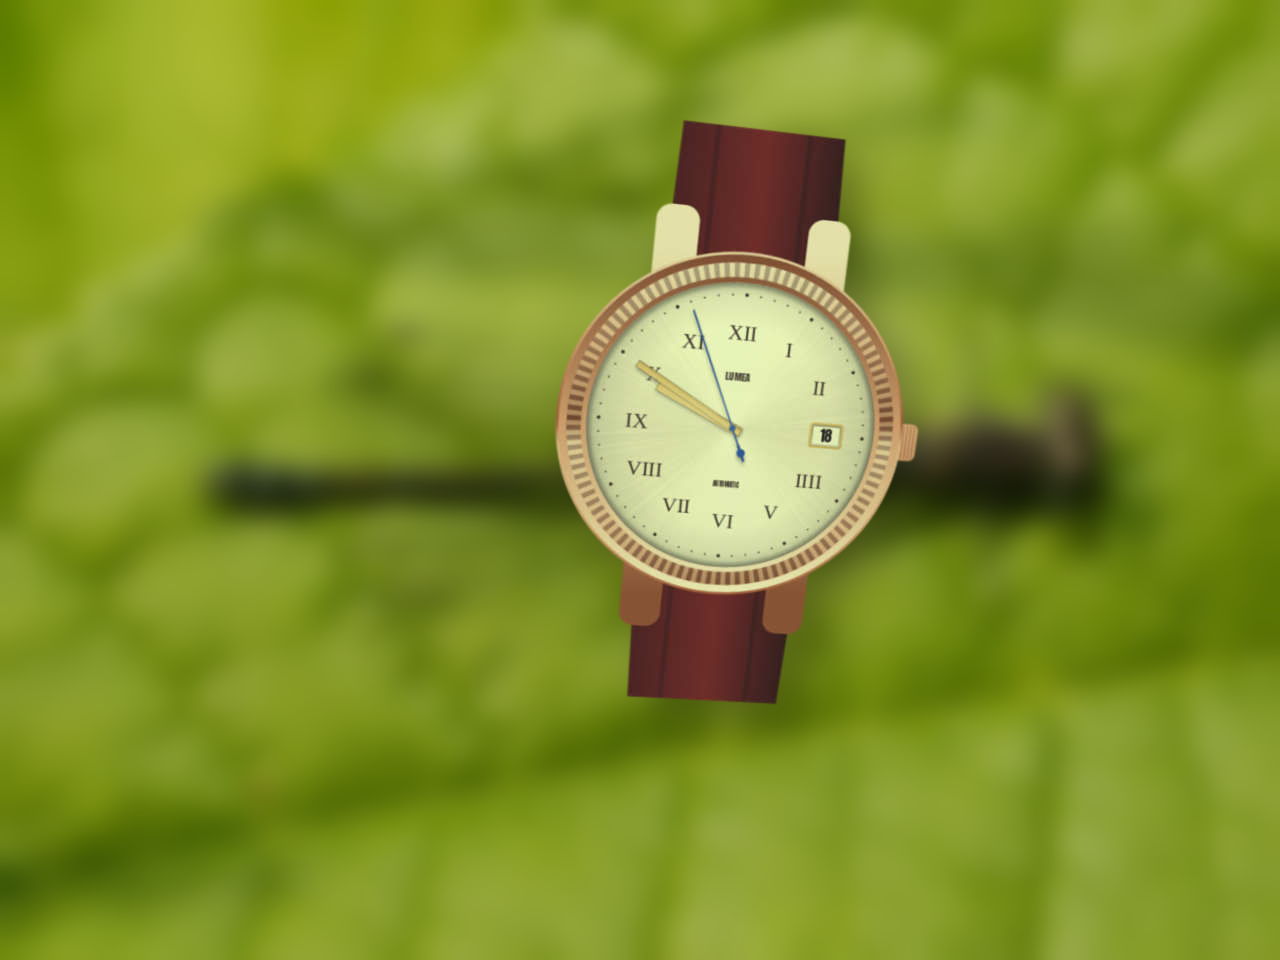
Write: 9:49:56
